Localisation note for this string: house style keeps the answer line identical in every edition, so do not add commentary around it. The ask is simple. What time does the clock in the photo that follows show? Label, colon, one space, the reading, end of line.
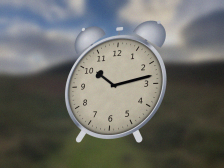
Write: 10:13
